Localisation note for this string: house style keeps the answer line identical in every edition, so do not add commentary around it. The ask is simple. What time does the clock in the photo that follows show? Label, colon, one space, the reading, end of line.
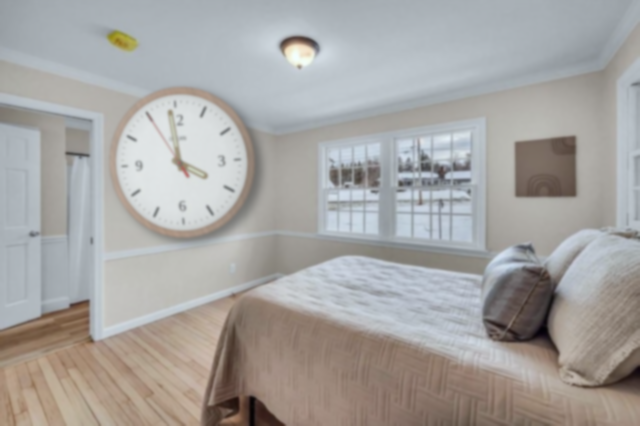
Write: 3:58:55
